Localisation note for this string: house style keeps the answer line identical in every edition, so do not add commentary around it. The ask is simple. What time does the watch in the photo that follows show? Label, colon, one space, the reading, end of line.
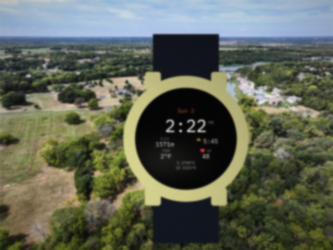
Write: 2:22
